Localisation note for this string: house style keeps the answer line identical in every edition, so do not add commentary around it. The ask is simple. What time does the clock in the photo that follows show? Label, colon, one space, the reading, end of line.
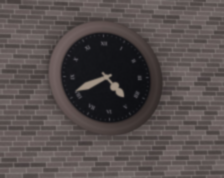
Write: 4:41
